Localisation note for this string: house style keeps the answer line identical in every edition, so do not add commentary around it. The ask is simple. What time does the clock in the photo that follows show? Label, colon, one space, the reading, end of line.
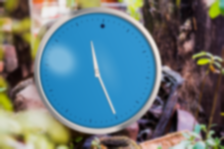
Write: 11:25
